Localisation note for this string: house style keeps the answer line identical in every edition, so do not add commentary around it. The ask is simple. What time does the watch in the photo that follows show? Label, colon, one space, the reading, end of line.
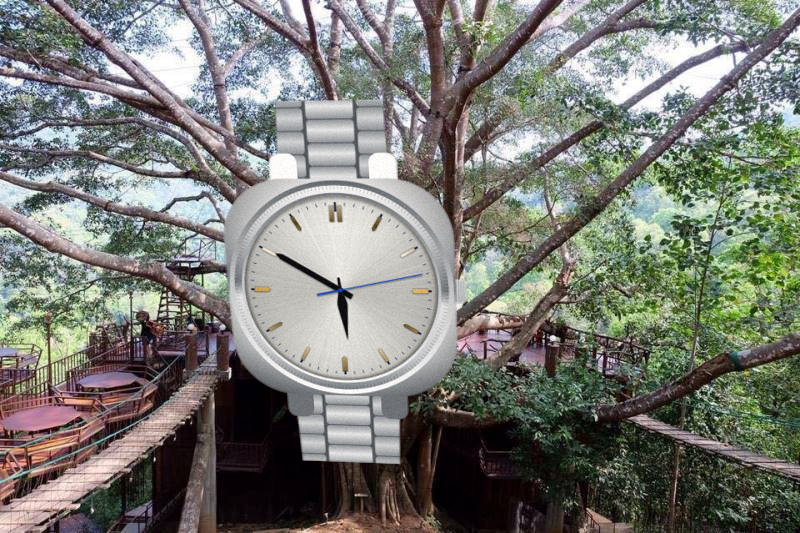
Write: 5:50:13
